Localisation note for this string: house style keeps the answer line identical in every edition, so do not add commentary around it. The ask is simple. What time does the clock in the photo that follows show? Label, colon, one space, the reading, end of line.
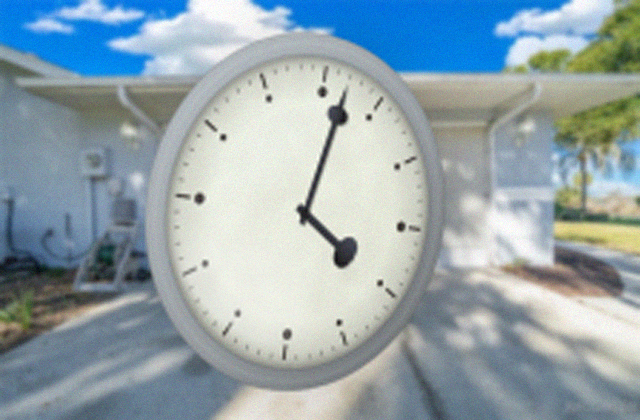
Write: 4:02
